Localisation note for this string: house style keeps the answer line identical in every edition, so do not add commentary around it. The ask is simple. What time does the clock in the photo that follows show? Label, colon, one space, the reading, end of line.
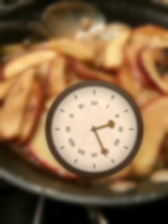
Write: 2:26
